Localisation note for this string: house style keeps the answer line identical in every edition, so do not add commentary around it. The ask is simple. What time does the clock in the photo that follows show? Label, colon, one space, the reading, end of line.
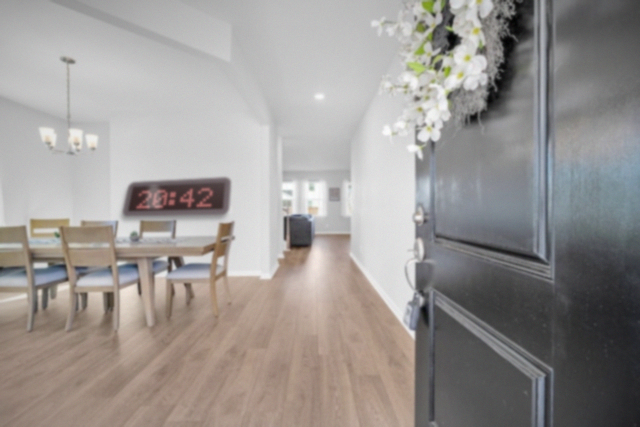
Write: 20:42
